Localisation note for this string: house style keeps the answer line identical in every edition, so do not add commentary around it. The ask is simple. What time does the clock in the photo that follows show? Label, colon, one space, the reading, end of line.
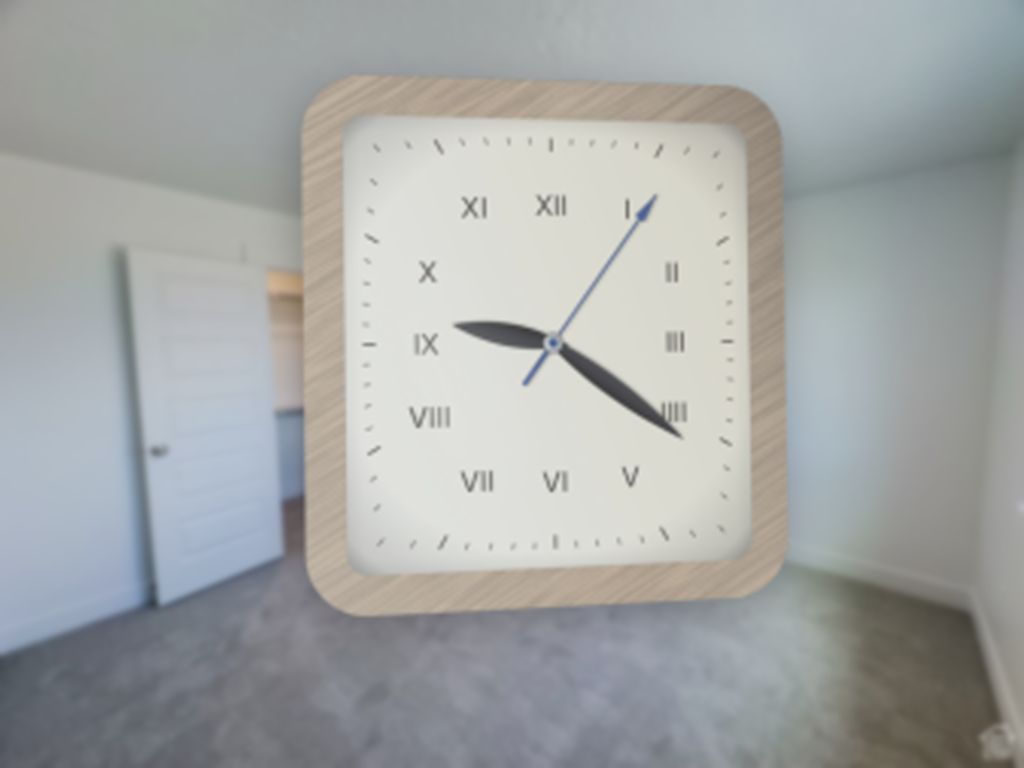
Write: 9:21:06
